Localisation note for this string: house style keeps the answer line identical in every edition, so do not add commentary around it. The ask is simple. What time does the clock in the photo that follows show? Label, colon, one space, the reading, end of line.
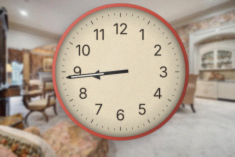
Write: 8:44
